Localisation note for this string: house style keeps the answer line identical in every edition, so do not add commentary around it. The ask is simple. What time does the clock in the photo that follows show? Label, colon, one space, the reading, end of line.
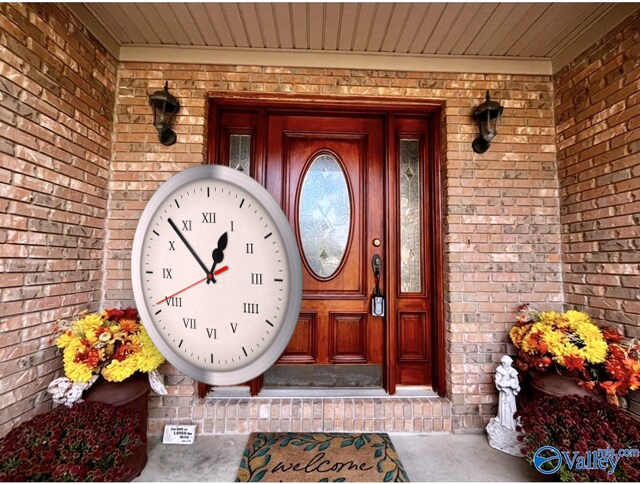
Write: 12:52:41
